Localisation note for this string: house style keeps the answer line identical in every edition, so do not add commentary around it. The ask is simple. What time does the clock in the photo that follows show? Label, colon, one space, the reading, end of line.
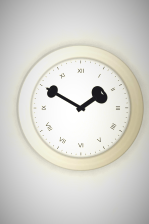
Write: 1:50
